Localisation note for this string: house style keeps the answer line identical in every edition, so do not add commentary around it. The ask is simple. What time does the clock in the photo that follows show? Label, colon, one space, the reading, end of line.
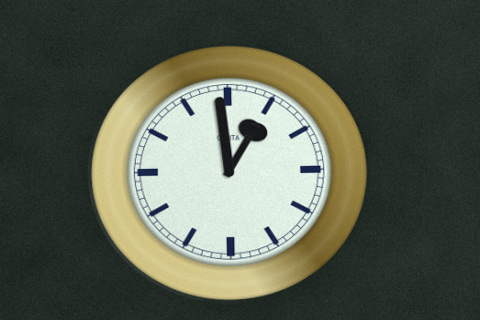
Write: 12:59
